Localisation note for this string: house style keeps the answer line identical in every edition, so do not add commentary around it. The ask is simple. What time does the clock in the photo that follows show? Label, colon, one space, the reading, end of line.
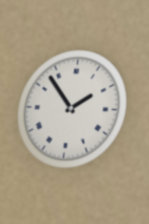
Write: 1:53
